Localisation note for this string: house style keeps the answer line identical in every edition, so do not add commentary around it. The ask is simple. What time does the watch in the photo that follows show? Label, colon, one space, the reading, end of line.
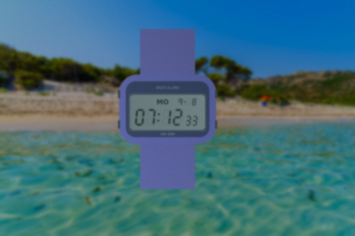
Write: 7:12:33
